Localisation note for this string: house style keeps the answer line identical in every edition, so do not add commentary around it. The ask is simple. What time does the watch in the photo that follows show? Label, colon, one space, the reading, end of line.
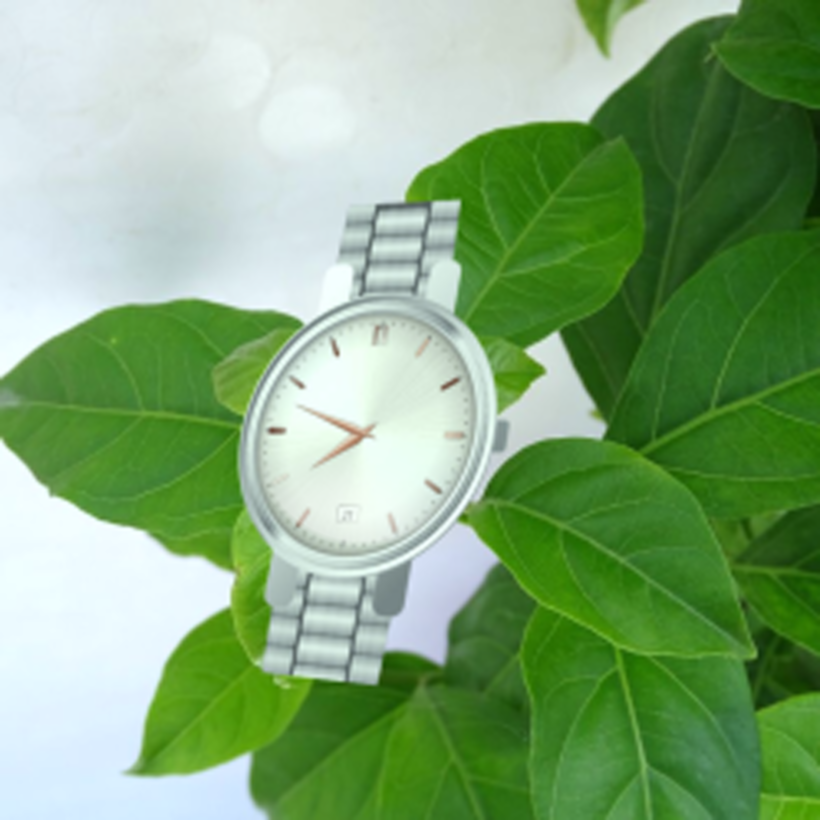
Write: 7:48
